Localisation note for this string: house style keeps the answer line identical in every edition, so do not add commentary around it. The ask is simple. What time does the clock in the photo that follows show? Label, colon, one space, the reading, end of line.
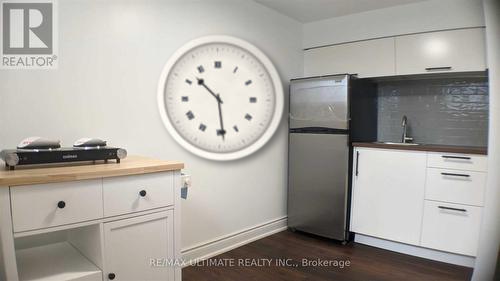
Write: 10:29
